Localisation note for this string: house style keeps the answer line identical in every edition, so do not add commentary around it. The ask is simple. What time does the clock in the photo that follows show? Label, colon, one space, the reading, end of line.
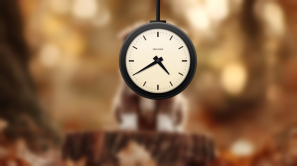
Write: 4:40
